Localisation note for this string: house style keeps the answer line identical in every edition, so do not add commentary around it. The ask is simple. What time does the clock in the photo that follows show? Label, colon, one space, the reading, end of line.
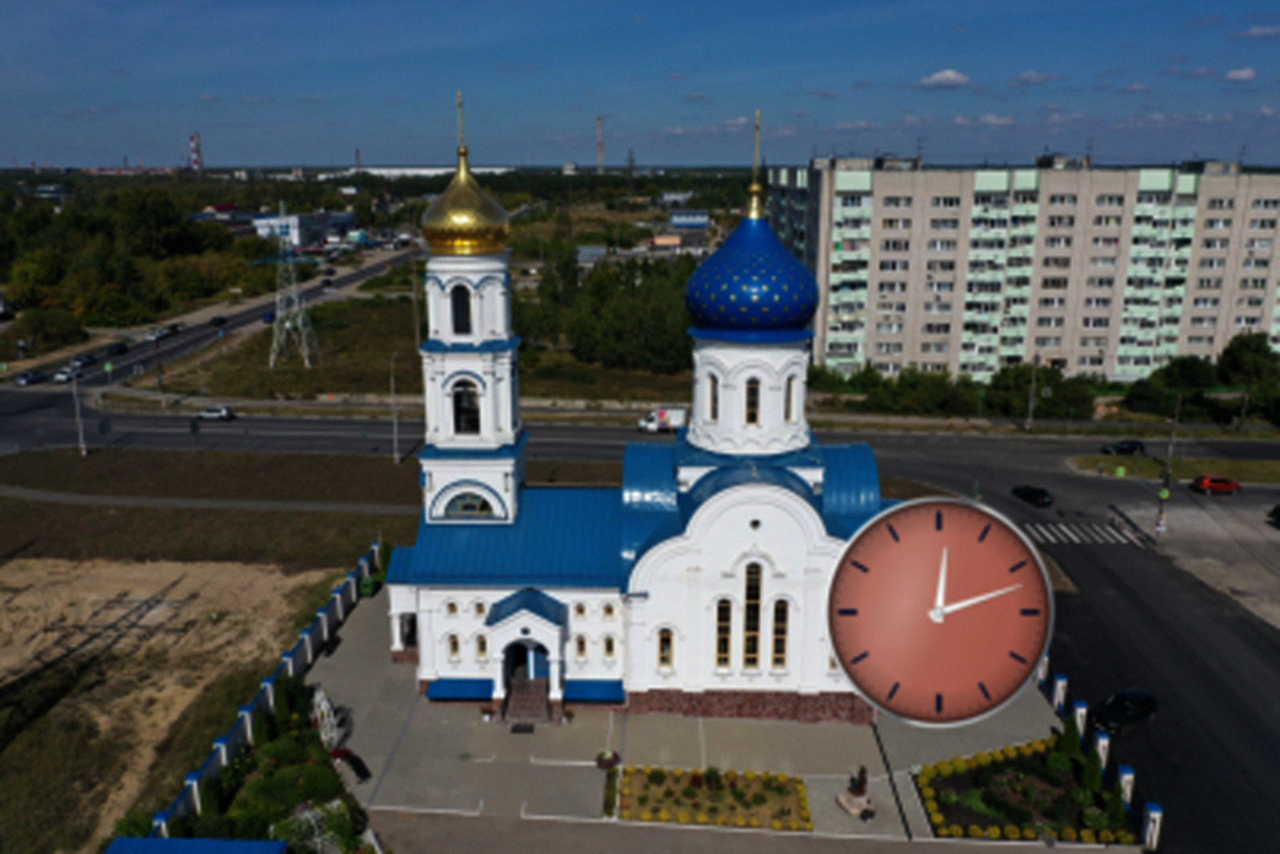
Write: 12:12
